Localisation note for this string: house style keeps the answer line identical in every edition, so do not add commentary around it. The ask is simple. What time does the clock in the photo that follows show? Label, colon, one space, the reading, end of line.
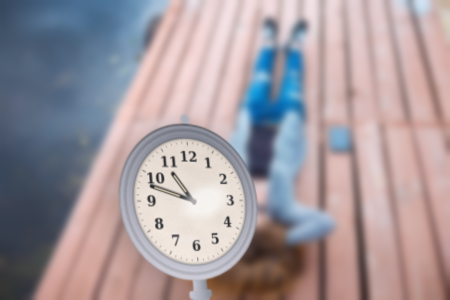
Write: 10:48
